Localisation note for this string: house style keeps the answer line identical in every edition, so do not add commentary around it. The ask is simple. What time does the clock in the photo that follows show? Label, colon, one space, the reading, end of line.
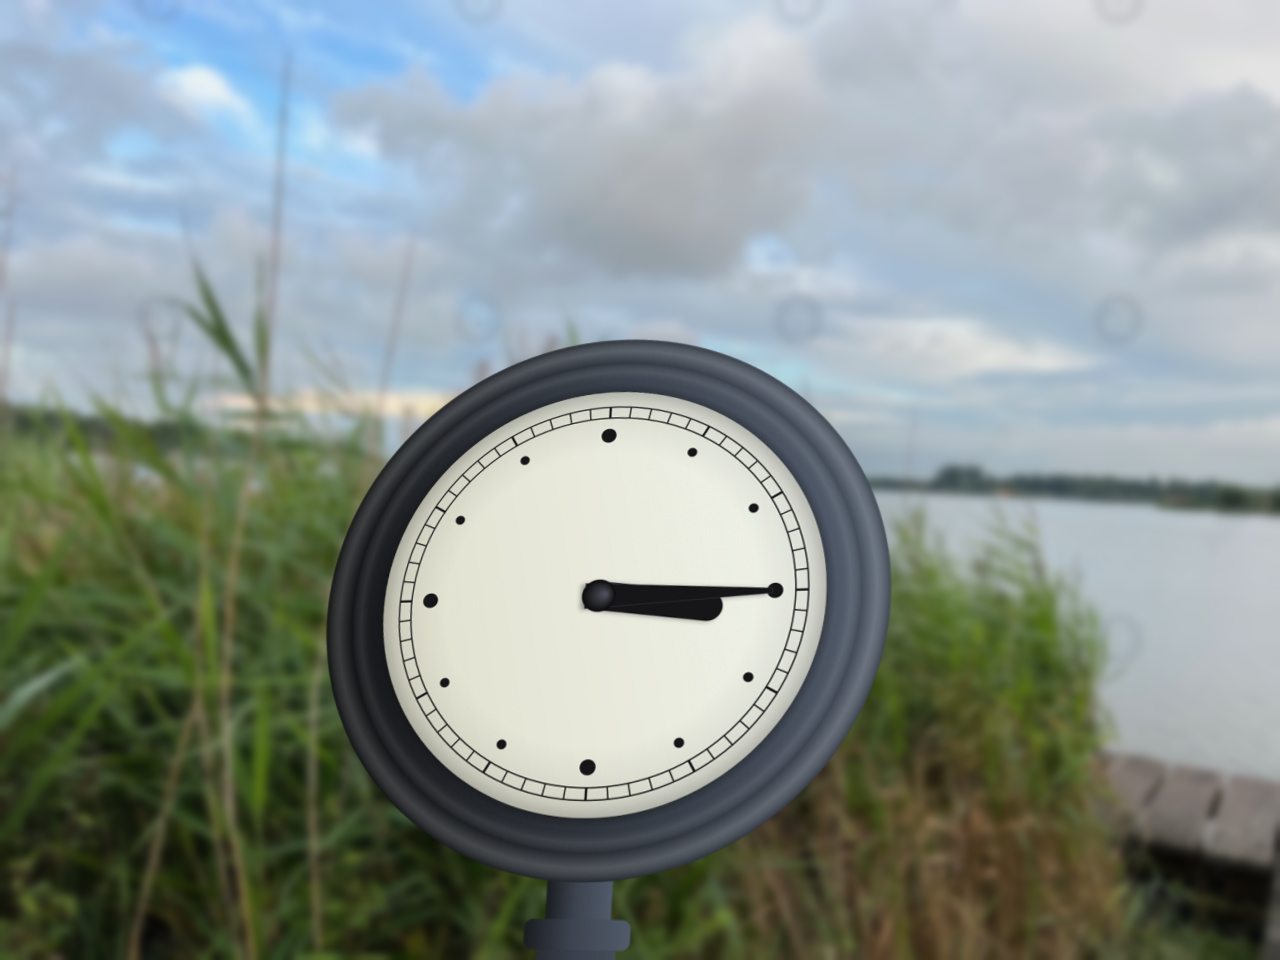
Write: 3:15
